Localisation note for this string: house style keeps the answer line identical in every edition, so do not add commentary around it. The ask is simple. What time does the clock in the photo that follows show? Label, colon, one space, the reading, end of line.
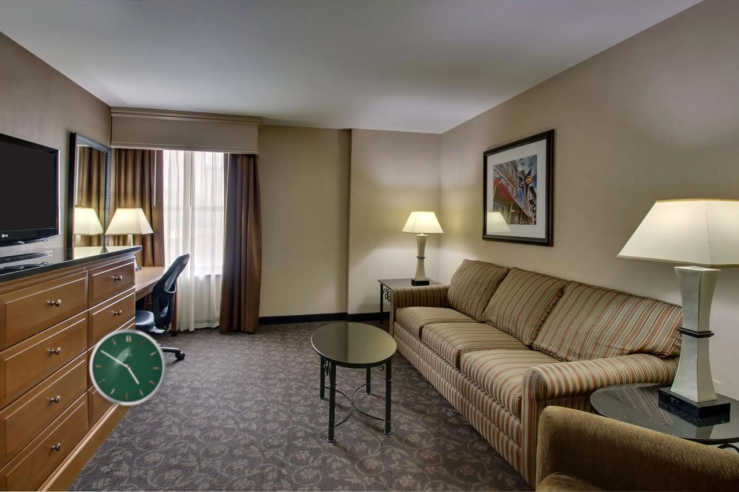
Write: 4:50
